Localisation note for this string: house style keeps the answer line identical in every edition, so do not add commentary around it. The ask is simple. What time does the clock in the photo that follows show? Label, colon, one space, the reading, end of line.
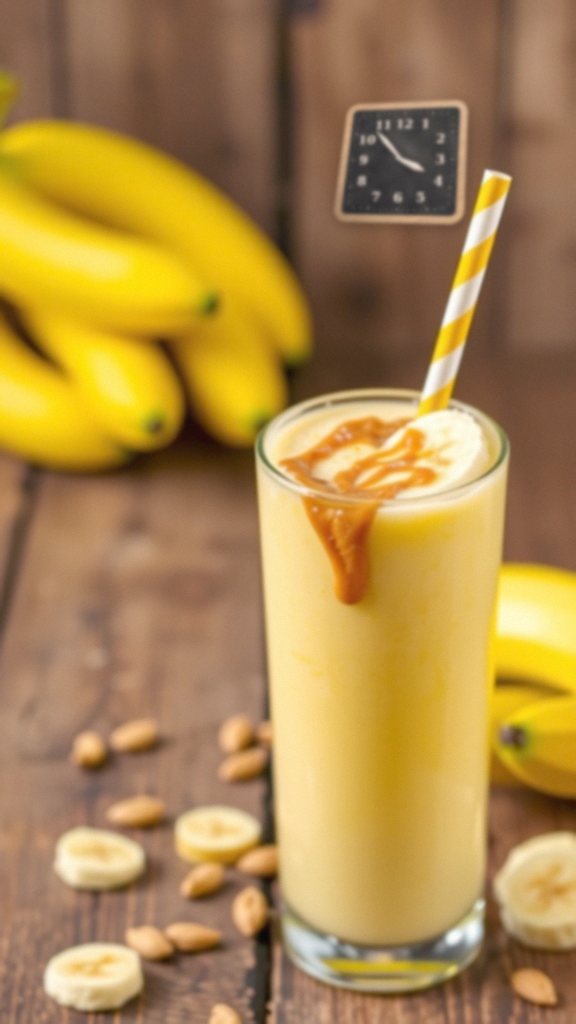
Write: 3:53
